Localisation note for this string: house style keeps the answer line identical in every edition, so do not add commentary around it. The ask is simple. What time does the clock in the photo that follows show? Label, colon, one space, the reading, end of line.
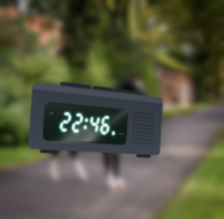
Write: 22:46
